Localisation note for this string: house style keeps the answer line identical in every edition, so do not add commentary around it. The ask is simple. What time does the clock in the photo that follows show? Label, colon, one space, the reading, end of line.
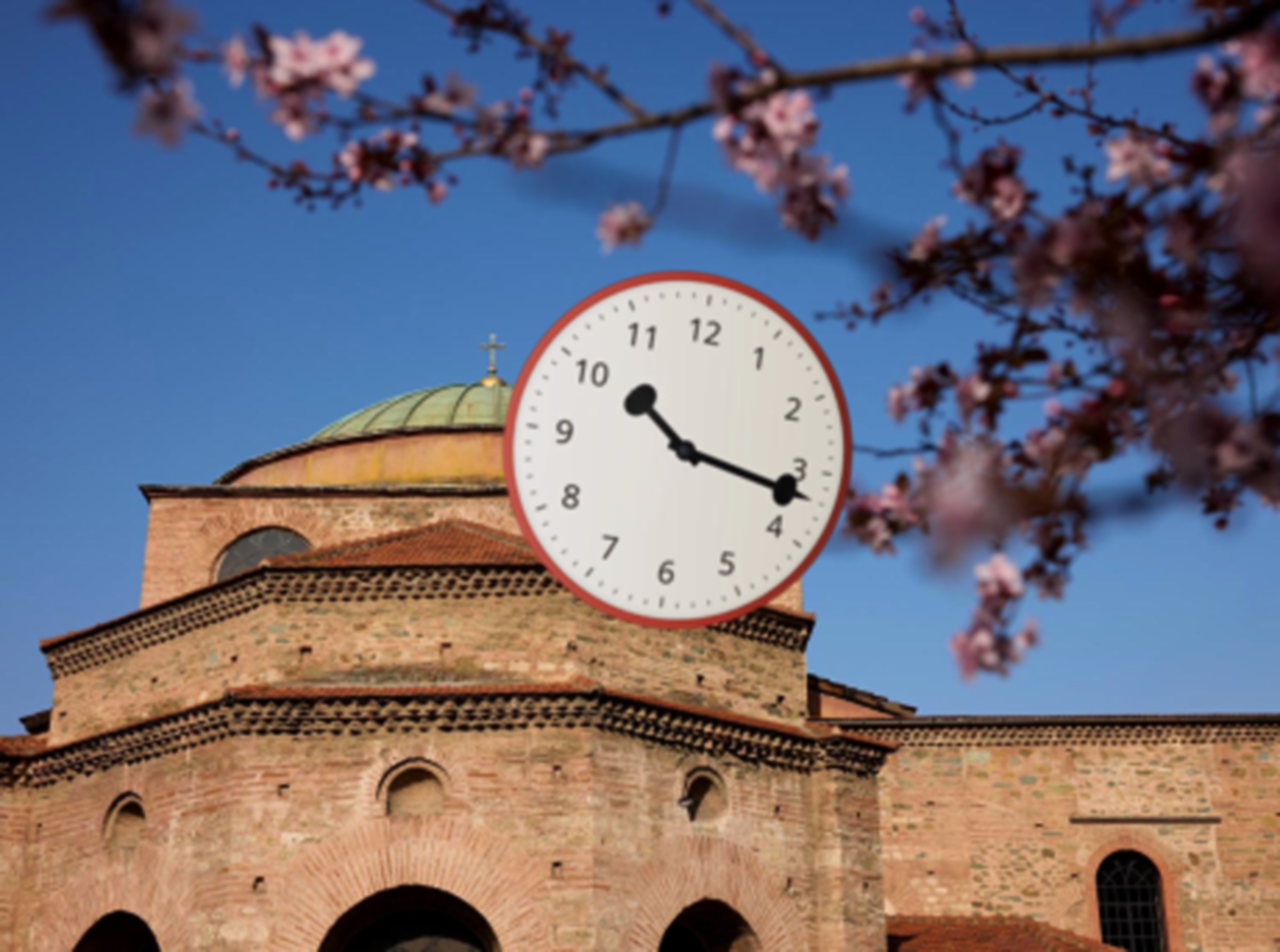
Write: 10:17
